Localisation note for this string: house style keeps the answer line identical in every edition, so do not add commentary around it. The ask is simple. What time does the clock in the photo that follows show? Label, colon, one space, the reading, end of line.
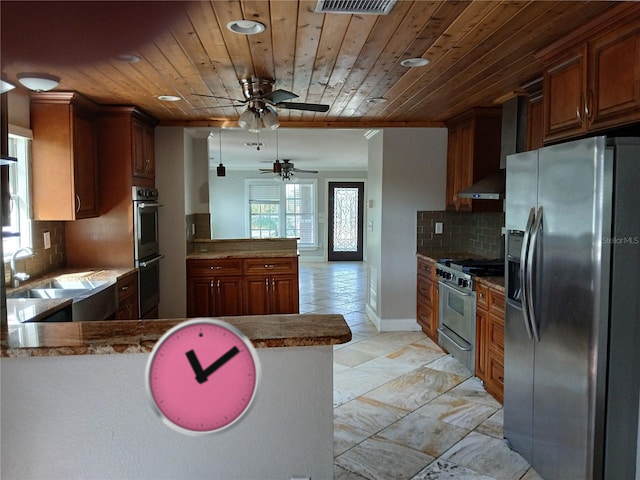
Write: 11:09
